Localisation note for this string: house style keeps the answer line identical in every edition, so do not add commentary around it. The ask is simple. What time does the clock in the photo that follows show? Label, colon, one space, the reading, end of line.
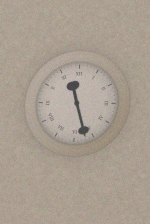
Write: 11:27
